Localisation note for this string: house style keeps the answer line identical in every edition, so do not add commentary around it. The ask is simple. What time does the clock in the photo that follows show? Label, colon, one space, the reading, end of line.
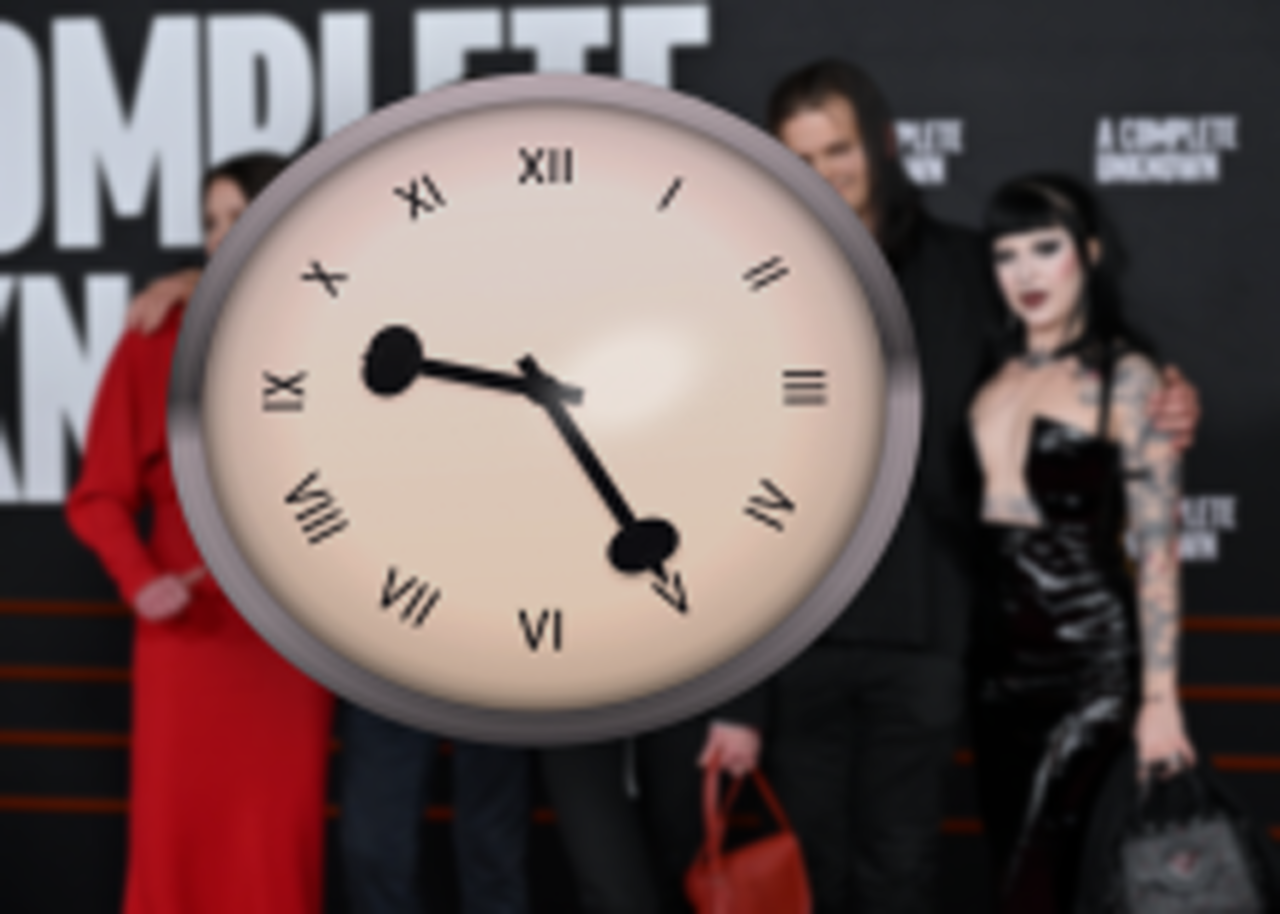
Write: 9:25
